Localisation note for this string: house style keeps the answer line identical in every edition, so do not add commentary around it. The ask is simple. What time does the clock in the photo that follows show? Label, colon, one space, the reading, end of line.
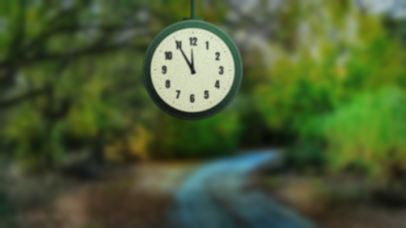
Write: 11:55
